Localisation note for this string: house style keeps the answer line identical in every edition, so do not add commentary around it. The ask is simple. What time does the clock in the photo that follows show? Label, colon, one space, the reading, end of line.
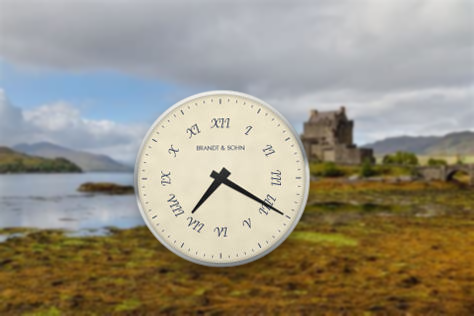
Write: 7:20
